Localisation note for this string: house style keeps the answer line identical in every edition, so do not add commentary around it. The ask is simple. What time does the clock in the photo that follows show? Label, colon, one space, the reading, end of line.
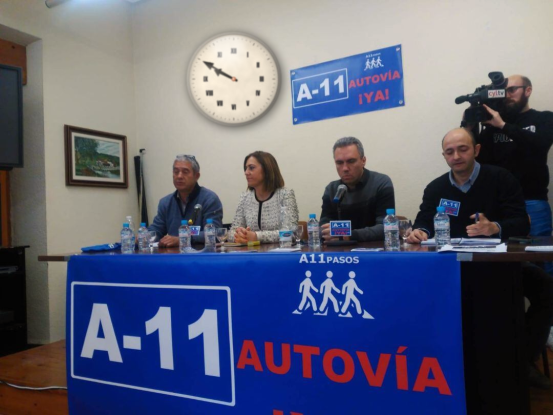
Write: 9:50
